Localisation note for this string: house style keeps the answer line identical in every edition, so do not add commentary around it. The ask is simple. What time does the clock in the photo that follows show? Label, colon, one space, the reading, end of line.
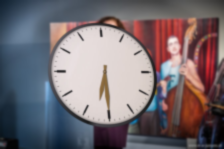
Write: 6:30
